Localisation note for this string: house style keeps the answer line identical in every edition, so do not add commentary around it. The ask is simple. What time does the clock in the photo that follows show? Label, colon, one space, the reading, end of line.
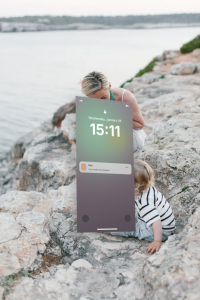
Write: 15:11
